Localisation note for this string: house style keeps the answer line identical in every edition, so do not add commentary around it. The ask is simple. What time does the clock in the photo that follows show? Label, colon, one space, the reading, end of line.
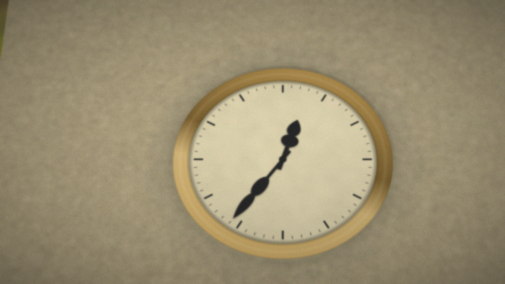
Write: 12:36
